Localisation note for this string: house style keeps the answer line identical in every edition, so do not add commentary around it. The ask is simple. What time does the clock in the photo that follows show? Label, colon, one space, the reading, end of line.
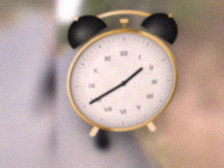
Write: 1:40
